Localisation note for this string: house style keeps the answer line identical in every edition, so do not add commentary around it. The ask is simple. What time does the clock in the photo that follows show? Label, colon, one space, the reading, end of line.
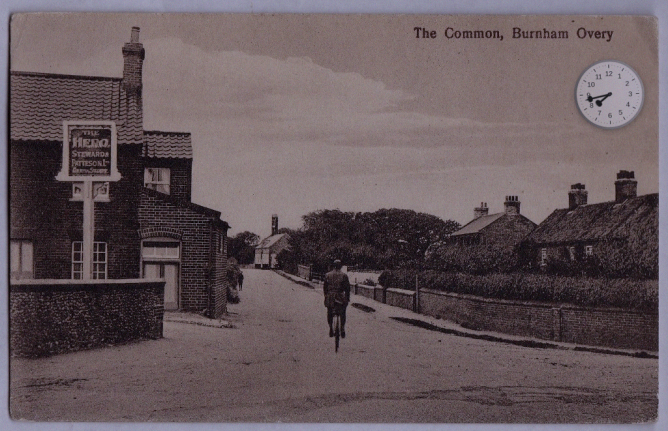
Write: 7:43
